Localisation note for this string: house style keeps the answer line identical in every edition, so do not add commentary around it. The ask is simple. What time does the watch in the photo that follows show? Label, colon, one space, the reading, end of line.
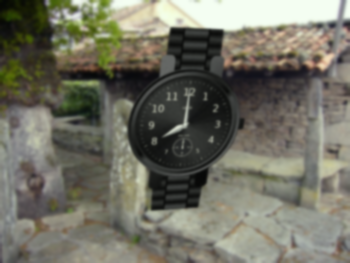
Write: 8:00
